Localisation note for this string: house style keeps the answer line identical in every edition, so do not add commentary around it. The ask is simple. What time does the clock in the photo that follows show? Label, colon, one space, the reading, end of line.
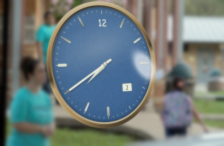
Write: 7:40
